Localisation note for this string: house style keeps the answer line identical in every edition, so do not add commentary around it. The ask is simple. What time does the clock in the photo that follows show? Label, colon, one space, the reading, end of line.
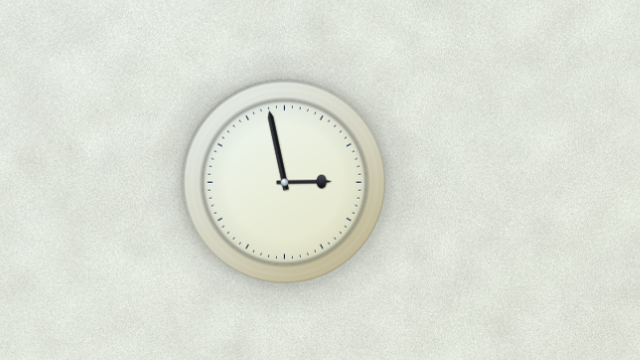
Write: 2:58
